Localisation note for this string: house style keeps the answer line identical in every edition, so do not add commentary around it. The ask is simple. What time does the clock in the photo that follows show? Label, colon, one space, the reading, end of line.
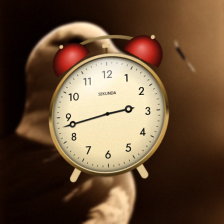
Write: 2:43
